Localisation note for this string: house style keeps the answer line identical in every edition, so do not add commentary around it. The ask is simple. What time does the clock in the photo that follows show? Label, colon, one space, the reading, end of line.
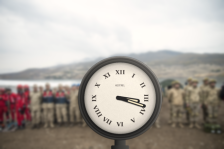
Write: 3:18
